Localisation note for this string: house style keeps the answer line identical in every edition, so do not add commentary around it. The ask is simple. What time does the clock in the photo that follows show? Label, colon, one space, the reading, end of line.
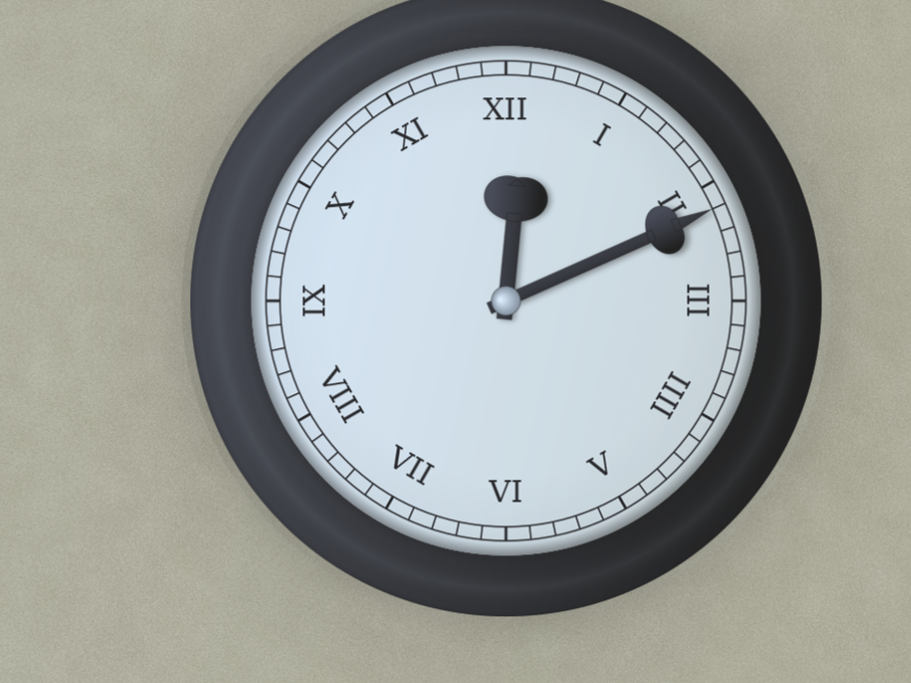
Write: 12:11
